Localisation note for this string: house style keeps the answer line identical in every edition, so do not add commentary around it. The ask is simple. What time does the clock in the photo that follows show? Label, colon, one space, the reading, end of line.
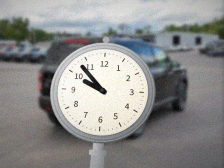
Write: 9:53
